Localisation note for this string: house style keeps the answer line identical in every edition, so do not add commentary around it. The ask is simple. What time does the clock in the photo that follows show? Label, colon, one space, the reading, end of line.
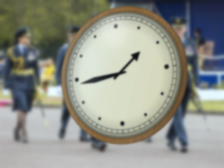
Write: 1:44
